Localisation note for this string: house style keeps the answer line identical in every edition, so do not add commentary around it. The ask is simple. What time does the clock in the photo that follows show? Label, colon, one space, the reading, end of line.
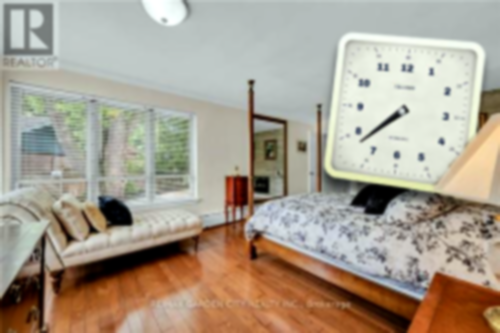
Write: 7:38
